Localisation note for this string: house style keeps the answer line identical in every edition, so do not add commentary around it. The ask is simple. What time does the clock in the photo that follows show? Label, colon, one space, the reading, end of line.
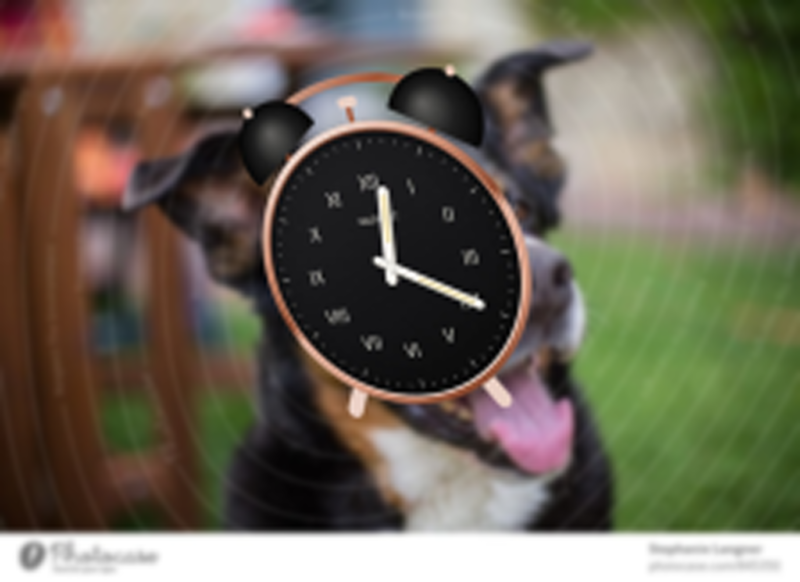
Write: 12:20
